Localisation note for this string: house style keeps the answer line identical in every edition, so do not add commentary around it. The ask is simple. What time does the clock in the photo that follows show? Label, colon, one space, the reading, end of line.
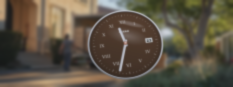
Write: 11:33
